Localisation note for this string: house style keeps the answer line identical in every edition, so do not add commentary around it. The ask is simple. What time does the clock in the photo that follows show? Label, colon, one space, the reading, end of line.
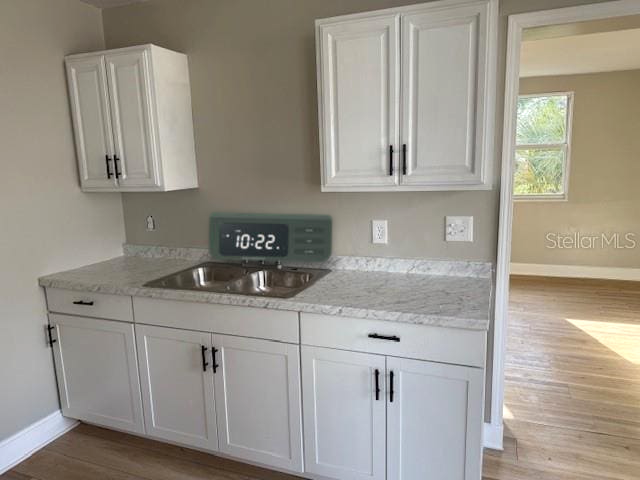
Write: 10:22
